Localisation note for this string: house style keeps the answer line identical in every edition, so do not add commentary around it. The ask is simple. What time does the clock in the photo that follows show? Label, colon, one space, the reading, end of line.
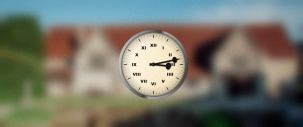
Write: 3:13
